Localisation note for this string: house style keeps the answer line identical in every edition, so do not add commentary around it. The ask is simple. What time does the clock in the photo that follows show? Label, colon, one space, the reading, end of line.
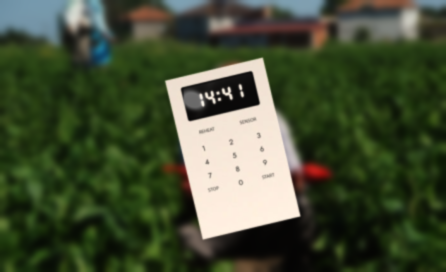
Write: 14:41
